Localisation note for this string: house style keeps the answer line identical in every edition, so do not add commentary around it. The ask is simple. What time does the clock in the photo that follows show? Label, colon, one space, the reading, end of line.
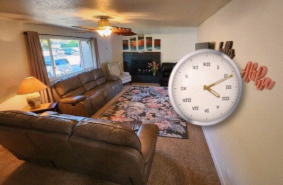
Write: 4:11
